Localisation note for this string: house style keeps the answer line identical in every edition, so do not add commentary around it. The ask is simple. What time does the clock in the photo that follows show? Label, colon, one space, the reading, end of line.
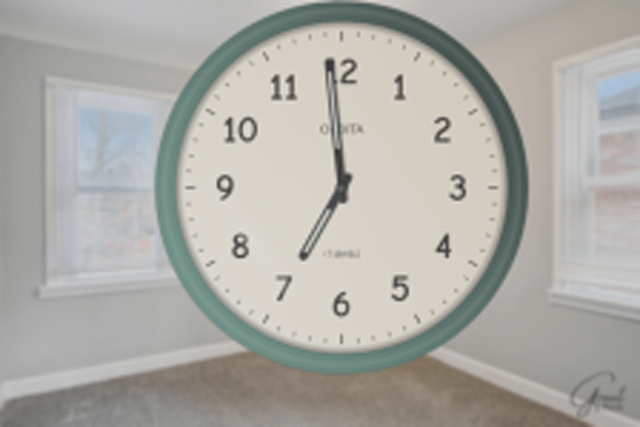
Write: 6:59
